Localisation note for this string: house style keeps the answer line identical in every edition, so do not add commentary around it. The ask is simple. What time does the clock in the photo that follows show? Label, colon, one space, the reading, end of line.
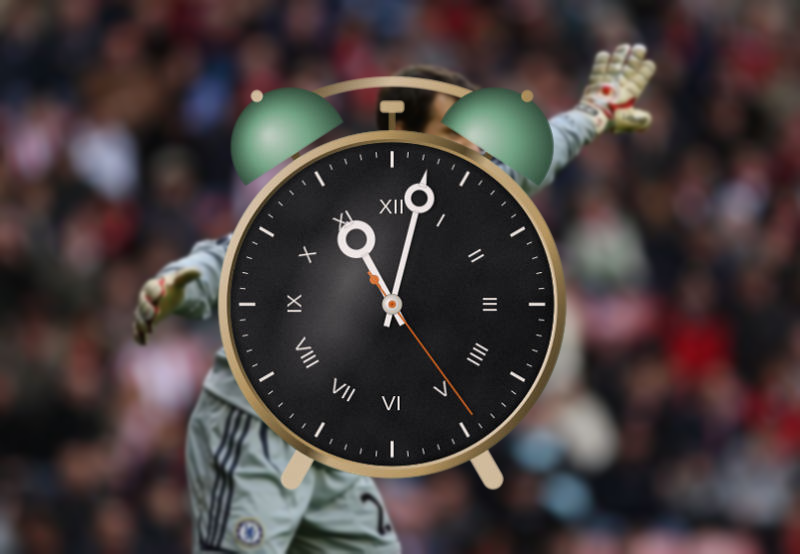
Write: 11:02:24
